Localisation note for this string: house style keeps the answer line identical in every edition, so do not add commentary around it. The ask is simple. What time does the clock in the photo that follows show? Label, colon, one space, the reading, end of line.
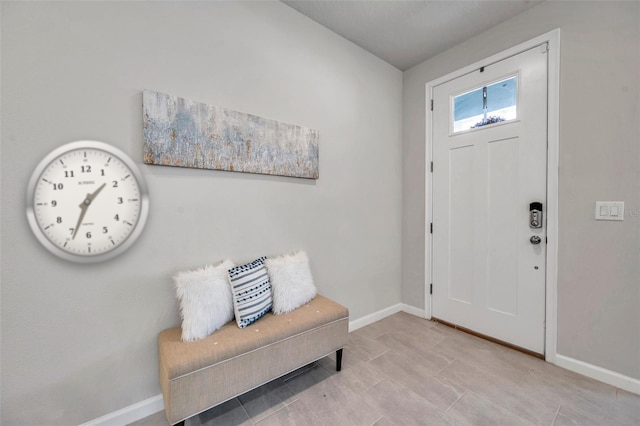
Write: 1:34
